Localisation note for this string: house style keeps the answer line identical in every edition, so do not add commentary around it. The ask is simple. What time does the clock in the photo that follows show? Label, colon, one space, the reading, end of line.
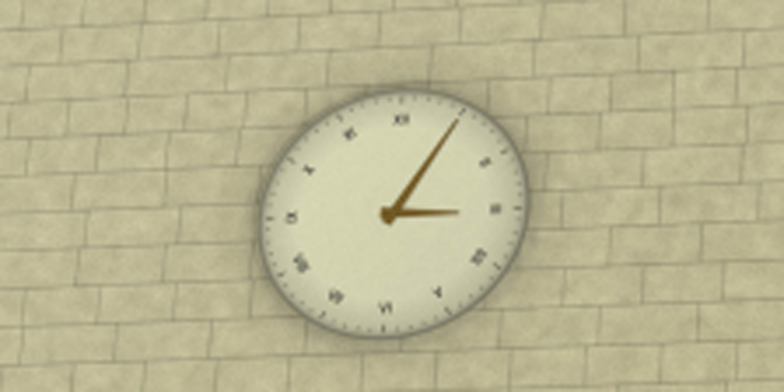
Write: 3:05
